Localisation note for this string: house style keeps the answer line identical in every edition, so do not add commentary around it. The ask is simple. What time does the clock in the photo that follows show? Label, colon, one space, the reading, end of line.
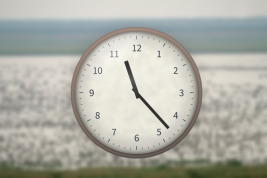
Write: 11:23
